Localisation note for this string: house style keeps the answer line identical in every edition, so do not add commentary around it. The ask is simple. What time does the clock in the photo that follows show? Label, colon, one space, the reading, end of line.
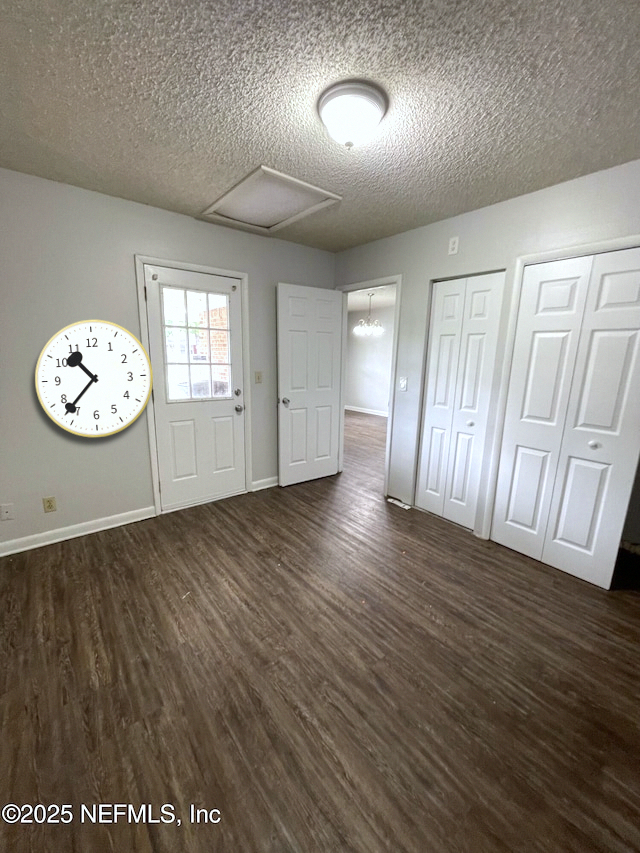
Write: 10:37
